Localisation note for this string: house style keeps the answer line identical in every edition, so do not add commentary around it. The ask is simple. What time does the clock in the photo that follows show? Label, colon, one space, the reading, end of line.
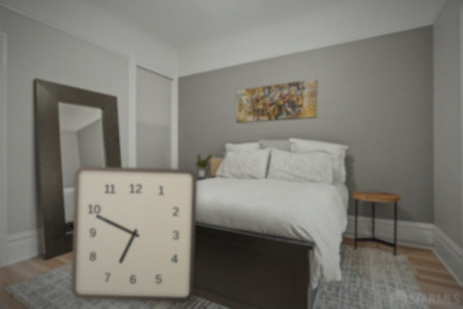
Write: 6:49
